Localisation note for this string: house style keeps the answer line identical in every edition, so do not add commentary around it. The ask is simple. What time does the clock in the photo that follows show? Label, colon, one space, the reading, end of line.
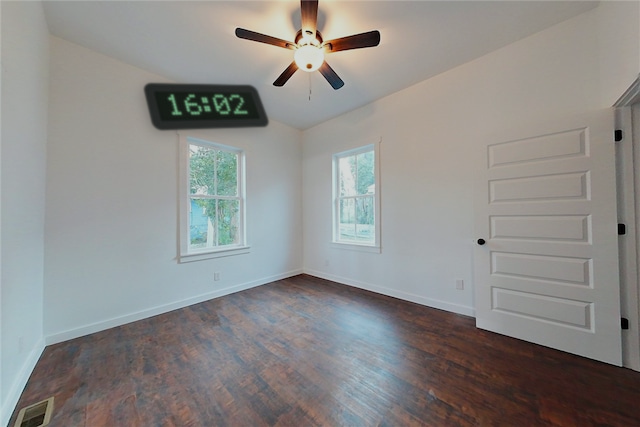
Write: 16:02
